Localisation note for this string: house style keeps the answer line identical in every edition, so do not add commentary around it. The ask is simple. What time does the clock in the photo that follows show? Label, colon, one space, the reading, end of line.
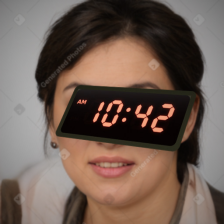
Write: 10:42
